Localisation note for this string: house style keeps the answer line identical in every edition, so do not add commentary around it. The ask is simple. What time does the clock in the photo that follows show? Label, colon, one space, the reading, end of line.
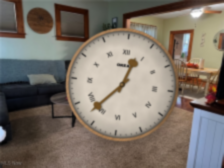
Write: 12:37
